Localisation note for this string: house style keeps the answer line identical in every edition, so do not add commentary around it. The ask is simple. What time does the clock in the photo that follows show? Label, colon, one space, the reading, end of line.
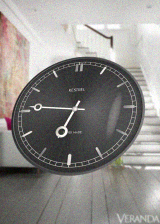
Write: 6:46
